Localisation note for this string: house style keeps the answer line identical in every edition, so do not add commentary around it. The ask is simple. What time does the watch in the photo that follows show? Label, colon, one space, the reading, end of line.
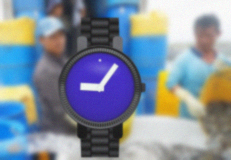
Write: 9:06
